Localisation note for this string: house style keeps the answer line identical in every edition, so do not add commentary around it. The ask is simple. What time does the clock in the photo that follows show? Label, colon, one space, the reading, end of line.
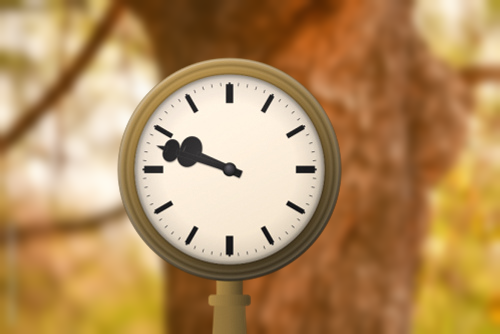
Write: 9:48
